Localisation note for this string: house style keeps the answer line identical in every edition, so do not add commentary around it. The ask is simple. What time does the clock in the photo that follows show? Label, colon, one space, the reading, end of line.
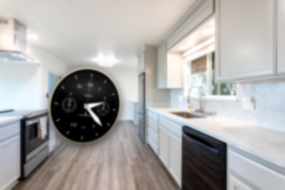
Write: 2:22
